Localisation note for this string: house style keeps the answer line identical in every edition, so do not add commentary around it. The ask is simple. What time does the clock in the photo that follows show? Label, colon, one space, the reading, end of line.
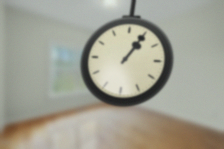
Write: 1:05
